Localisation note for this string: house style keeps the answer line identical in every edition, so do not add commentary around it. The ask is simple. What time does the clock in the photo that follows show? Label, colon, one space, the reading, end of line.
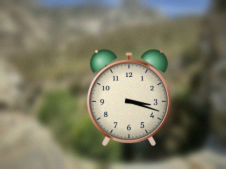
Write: 3:18
